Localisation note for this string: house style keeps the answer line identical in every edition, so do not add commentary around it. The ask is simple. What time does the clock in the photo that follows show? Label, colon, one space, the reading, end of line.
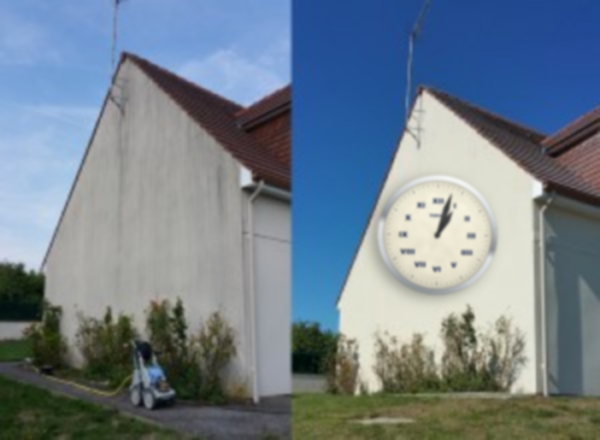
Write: 1:03
